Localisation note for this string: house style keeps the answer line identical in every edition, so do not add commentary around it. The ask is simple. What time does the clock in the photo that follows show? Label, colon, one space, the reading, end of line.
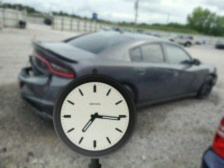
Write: 7:16
